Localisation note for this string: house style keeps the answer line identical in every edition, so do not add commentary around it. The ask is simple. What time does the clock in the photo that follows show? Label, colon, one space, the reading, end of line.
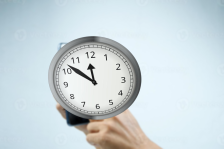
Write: 11:52
